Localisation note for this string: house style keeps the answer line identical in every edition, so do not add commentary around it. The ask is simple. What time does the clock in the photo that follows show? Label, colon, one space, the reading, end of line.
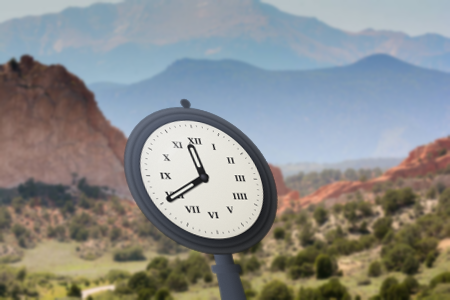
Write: 11:40
